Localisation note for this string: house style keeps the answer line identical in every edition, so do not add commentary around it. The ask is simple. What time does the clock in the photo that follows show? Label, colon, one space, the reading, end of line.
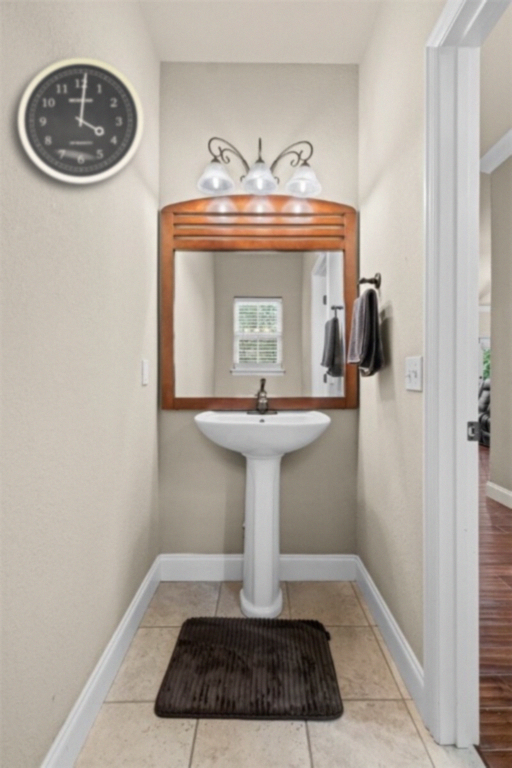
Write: 4:01
